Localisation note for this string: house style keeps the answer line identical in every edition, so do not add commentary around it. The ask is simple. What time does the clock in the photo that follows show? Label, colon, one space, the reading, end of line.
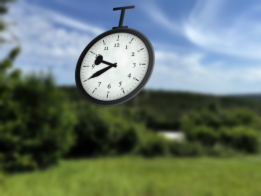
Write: 9:40
